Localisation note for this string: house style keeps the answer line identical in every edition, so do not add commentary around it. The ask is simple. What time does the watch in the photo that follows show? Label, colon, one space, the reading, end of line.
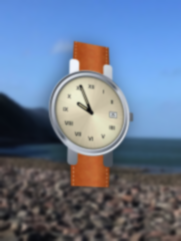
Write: 9:56
